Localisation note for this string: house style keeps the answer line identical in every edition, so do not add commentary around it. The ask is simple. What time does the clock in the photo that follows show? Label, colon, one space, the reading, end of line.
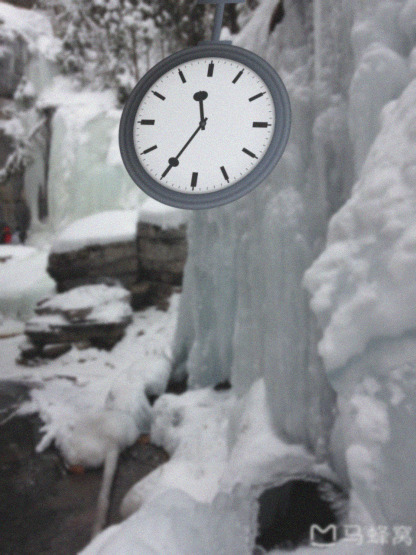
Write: 11:35
